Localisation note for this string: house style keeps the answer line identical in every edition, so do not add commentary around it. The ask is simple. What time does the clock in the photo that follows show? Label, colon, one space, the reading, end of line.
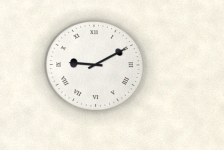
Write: 9:10
